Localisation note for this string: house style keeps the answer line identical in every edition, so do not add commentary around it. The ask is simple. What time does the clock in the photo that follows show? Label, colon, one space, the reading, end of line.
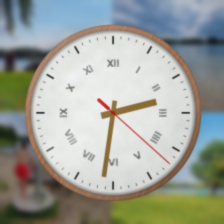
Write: 2:31:22
